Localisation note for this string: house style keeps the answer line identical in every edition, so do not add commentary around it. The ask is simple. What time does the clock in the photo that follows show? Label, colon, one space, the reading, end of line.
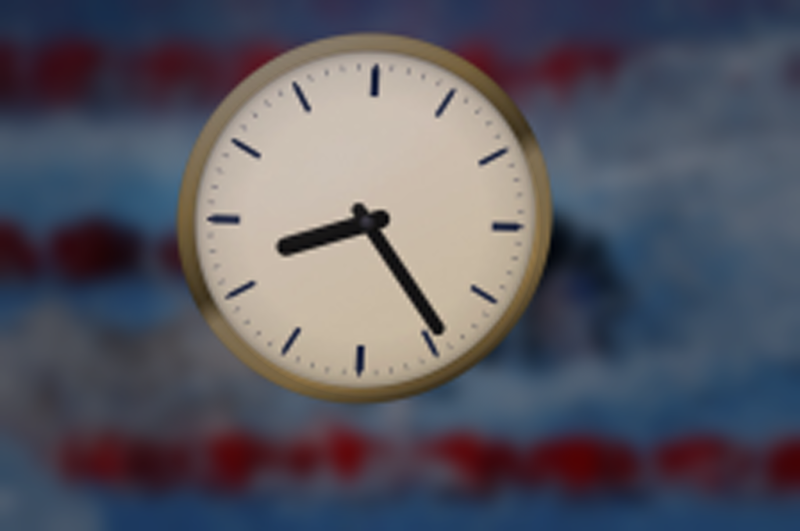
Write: 8:24
